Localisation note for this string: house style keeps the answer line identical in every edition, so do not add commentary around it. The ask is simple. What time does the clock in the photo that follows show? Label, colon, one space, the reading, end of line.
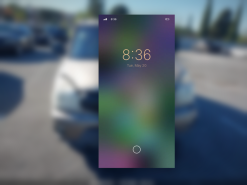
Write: 8:36
